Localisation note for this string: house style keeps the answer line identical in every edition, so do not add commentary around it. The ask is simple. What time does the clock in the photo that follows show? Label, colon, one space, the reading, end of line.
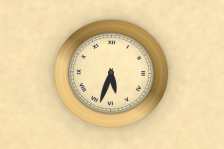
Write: 5:33
